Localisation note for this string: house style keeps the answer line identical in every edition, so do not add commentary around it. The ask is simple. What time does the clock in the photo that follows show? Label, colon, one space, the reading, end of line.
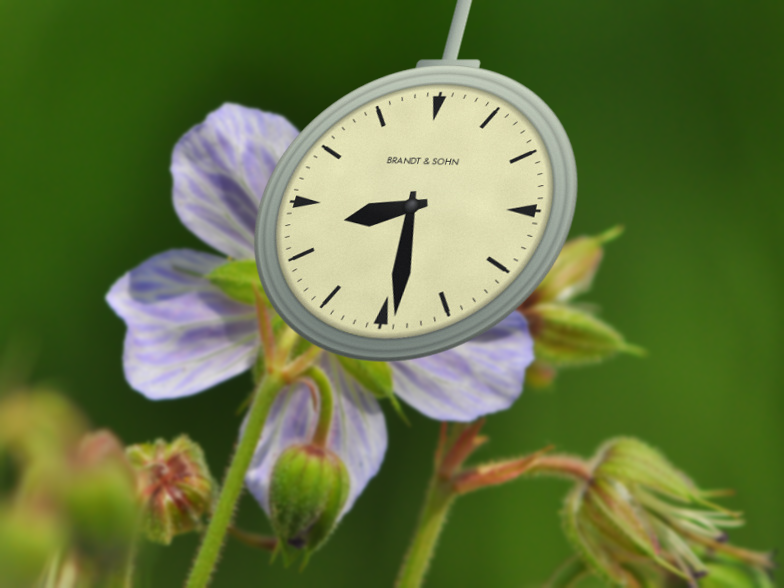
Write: 8:29
